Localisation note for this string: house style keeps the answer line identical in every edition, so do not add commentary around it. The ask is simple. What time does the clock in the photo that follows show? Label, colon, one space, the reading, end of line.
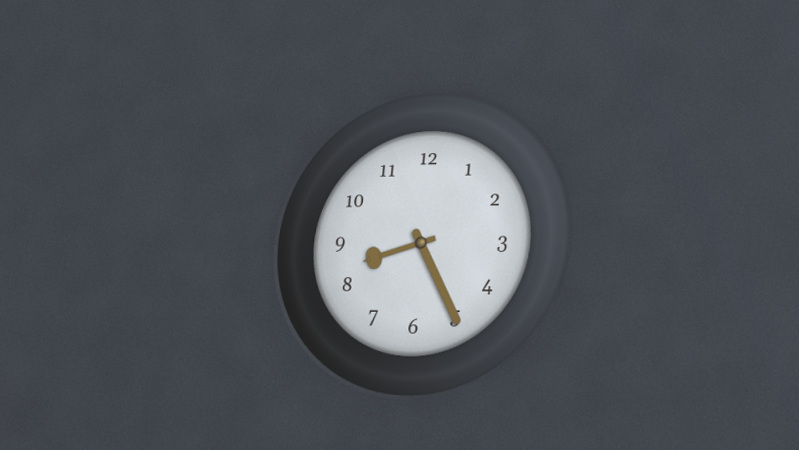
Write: 8:25
